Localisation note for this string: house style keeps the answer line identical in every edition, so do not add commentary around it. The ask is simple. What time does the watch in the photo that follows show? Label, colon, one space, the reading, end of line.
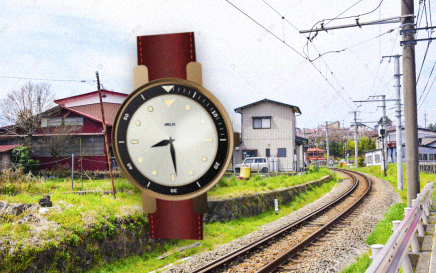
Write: 8:29
